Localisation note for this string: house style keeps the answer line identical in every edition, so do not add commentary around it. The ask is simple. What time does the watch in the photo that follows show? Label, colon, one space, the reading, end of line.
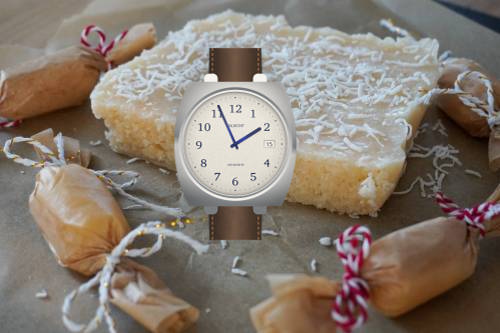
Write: 1:56
